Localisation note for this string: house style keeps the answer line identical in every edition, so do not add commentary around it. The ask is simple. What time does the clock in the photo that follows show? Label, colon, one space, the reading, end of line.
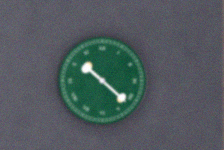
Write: 10:22
